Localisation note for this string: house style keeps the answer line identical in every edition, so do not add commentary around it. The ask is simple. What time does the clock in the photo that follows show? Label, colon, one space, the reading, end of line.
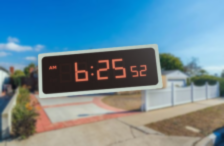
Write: 6:25:52
